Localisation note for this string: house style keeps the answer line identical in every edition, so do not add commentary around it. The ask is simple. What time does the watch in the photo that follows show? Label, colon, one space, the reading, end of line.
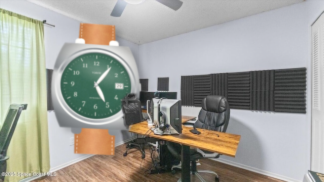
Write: 5:06
